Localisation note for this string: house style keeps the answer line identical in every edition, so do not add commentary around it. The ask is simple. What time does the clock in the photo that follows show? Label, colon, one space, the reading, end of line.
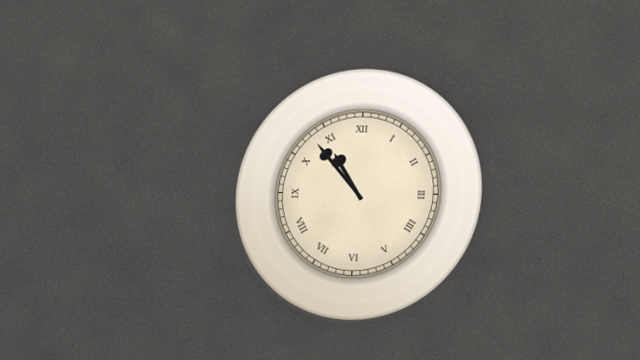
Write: 10:53
